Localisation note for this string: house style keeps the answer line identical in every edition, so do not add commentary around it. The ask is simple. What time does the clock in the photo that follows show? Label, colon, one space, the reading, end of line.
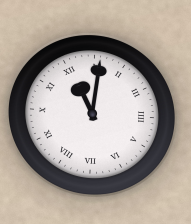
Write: 12:06
